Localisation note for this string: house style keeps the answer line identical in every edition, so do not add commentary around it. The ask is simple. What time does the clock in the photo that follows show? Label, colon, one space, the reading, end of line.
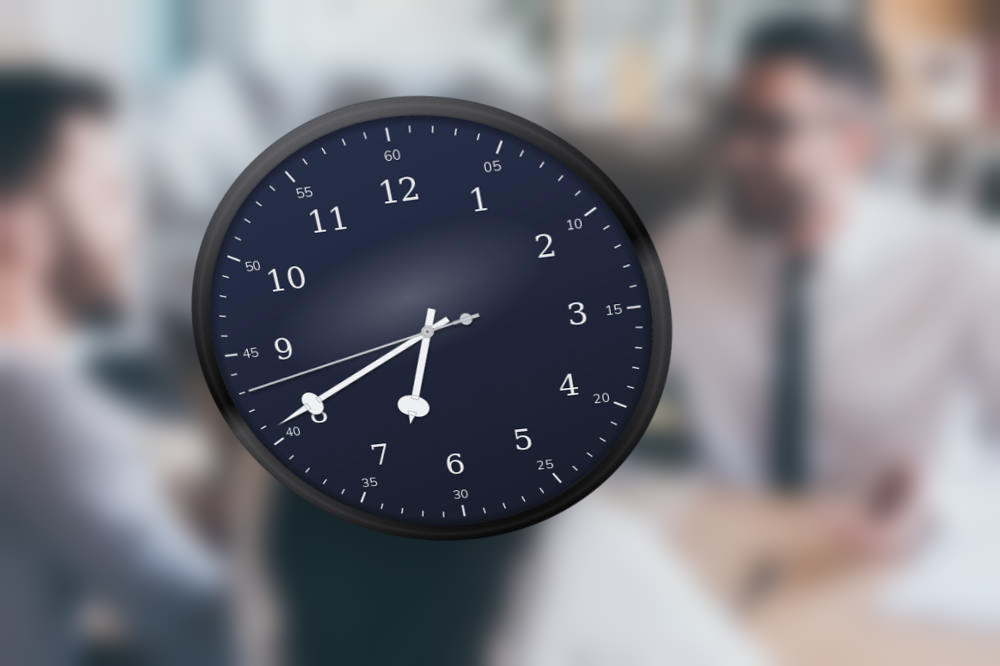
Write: 6:40:43
